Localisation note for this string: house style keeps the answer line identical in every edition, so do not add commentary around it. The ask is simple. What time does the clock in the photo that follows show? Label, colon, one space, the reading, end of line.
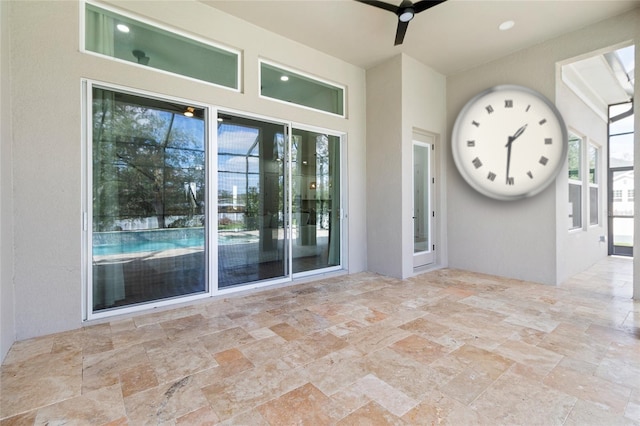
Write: 1:31
